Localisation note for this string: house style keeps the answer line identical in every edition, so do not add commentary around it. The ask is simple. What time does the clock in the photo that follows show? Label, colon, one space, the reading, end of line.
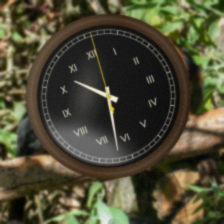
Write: 10:32:01
